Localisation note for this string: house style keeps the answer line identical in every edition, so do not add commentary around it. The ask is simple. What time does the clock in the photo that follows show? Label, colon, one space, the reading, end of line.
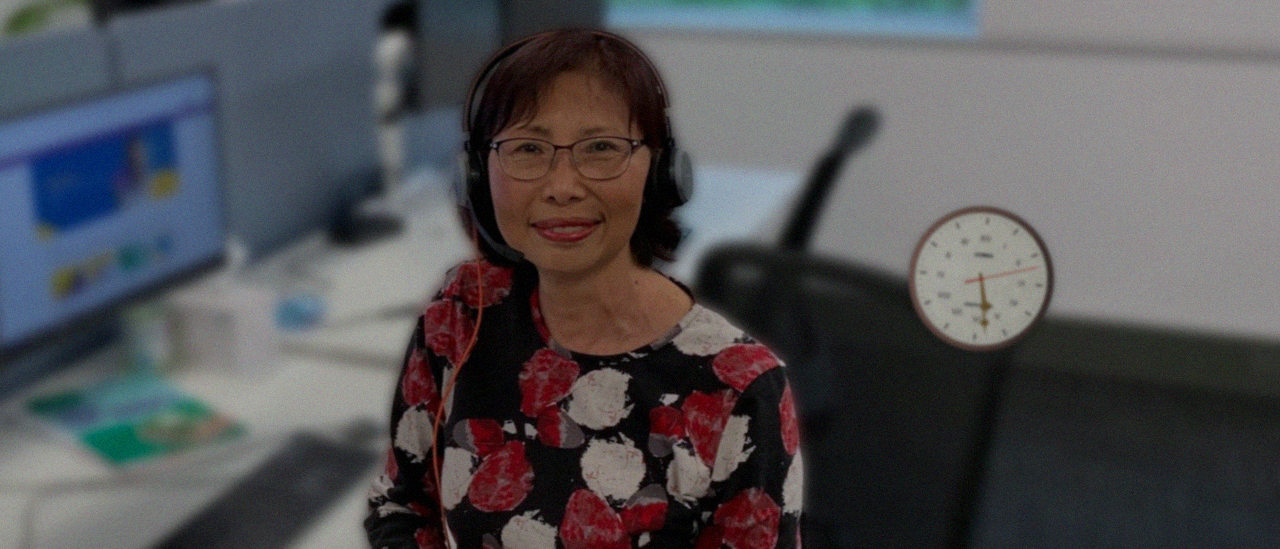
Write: 5:28:12
